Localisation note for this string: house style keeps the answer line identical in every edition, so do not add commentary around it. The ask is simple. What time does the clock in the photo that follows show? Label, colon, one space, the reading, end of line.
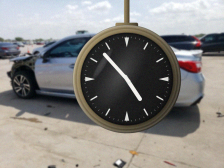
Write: 4:53
